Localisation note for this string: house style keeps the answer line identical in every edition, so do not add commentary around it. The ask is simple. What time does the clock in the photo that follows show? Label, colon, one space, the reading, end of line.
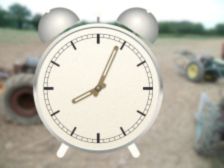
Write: 8:04
